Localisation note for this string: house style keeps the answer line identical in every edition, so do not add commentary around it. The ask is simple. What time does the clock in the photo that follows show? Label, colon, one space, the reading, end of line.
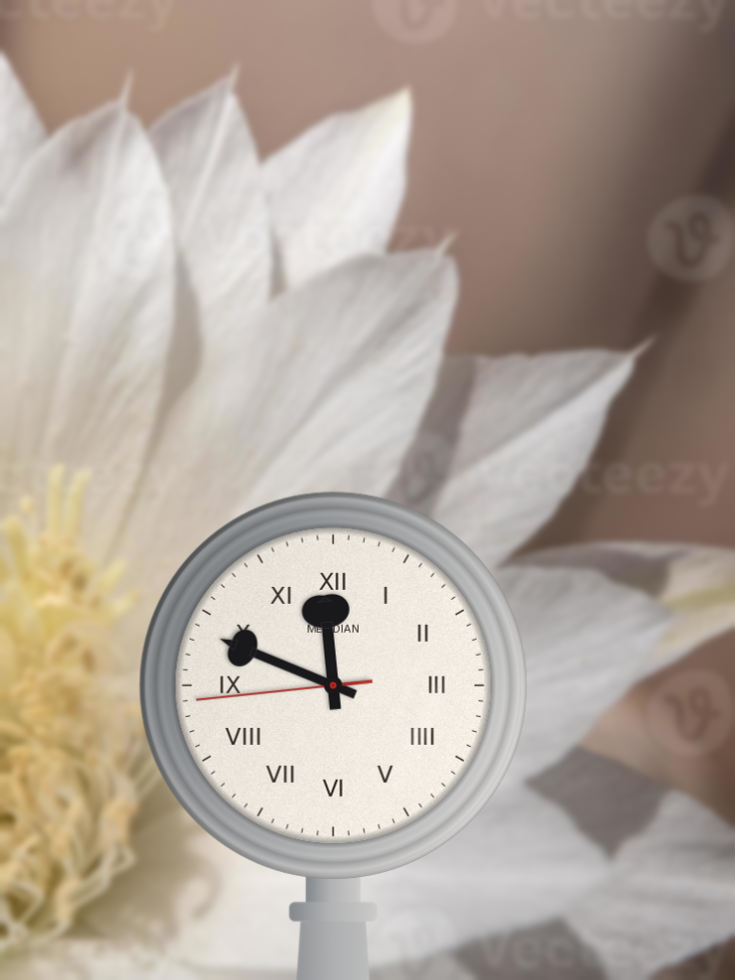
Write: 11:48:44
